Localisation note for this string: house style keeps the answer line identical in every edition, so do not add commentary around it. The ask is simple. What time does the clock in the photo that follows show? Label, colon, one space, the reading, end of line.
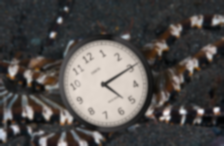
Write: 5:15
